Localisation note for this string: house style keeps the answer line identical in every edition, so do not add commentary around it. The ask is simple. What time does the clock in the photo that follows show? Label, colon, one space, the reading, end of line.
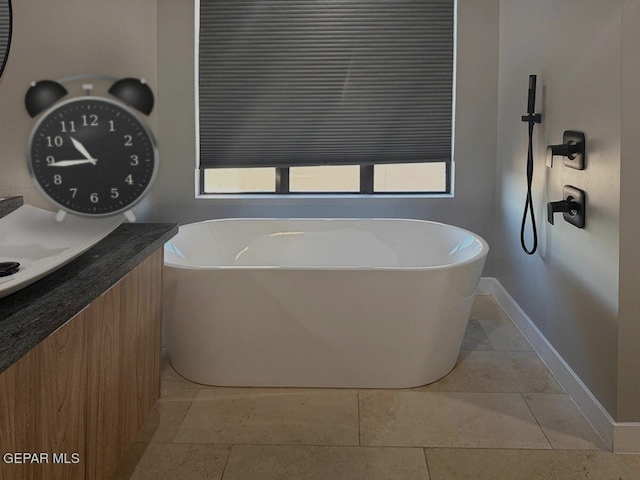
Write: 10:44
